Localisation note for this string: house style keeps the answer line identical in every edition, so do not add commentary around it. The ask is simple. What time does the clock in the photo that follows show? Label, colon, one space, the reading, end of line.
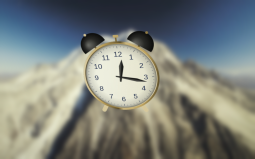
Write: 12:17
